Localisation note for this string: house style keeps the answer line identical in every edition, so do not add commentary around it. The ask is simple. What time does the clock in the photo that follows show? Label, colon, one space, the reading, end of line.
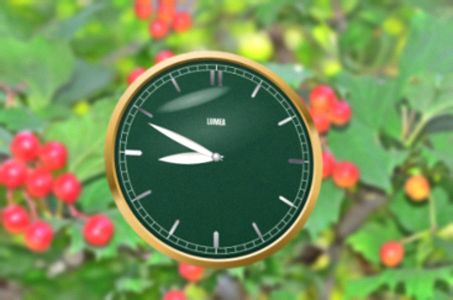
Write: 8:49
